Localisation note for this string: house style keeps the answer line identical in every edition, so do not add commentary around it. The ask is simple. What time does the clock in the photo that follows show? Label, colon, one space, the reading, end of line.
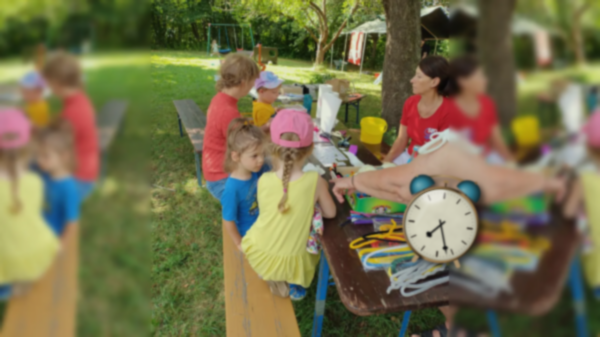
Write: 7:27
